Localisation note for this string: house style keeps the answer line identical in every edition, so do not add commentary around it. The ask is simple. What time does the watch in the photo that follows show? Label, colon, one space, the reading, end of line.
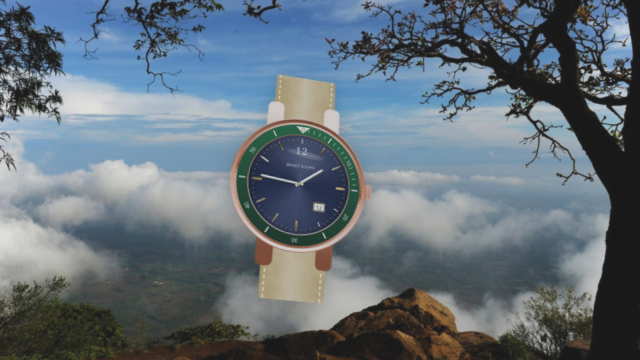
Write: 1:46
